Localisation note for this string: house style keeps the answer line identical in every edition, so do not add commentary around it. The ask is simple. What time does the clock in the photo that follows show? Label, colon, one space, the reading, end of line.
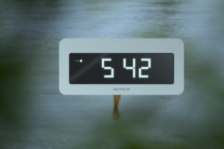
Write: 5:42
